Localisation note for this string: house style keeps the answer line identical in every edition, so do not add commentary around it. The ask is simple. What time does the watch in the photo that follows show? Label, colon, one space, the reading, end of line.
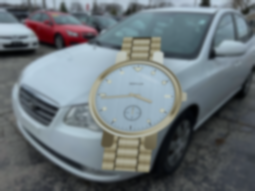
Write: 3:44
